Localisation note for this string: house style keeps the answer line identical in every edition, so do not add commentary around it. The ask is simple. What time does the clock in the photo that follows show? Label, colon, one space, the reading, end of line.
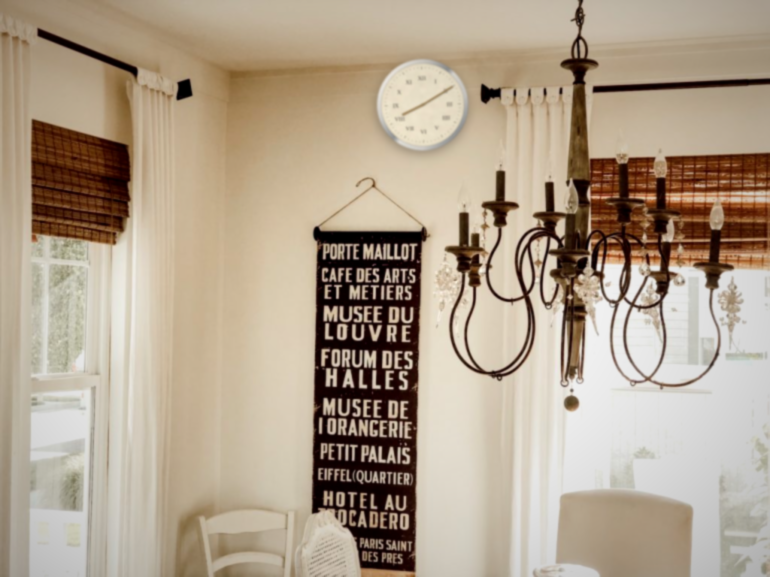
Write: 8:10
